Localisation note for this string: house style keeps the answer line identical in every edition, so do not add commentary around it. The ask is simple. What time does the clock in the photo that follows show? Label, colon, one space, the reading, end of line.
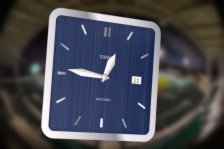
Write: 12:46
